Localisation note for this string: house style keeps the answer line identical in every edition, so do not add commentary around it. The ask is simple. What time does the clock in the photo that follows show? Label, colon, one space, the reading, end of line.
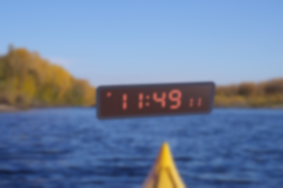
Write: 11:49
